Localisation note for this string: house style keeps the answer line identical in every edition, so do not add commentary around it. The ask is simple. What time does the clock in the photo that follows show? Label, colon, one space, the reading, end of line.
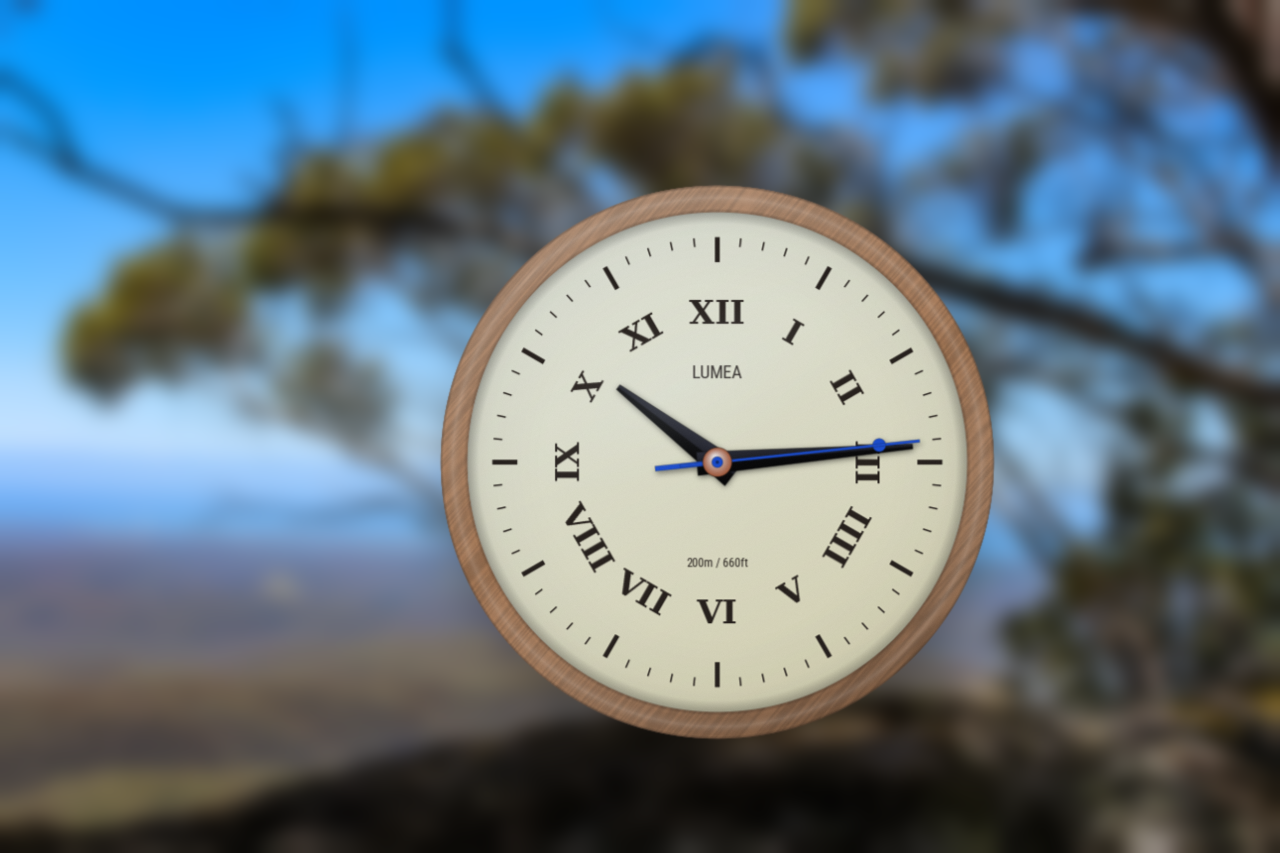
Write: 10:14:14
